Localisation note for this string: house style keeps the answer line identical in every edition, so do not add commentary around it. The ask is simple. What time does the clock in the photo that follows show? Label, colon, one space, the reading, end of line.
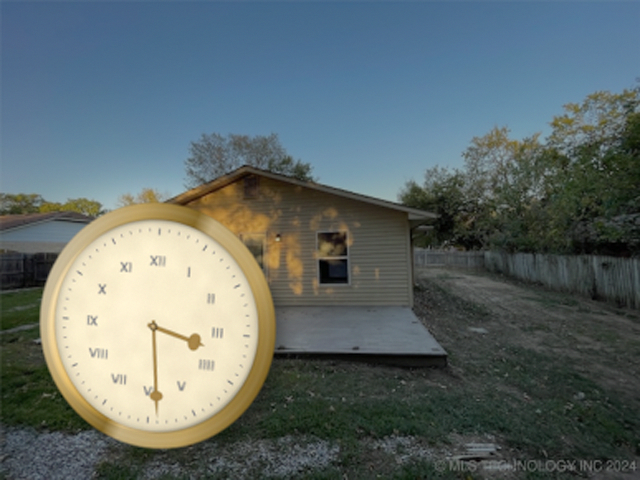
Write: 3:29
